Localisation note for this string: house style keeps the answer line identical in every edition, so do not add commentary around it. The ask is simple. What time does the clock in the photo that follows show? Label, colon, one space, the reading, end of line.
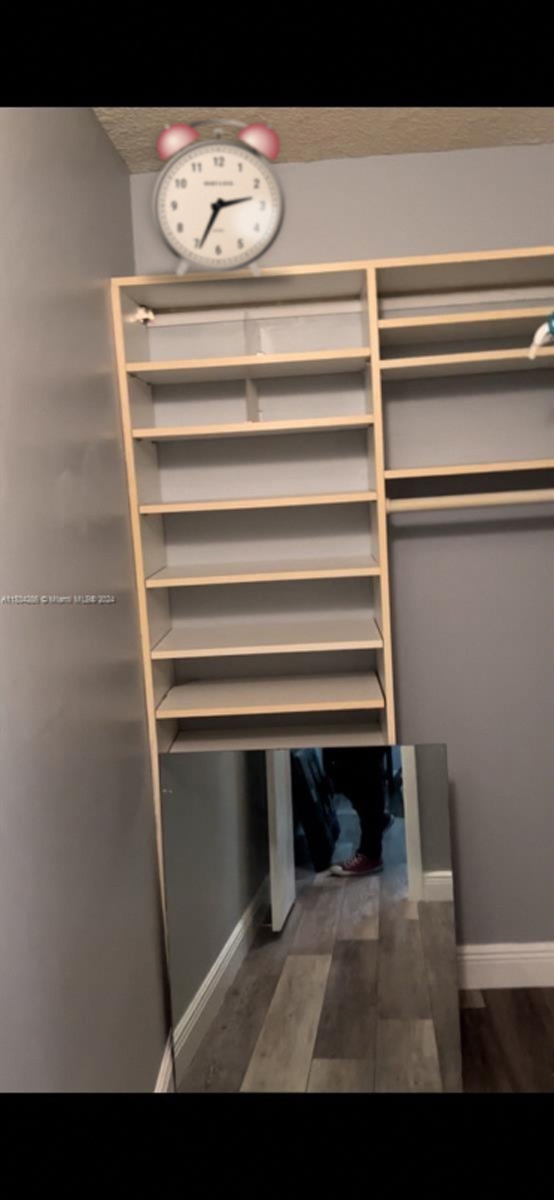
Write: 2:34
